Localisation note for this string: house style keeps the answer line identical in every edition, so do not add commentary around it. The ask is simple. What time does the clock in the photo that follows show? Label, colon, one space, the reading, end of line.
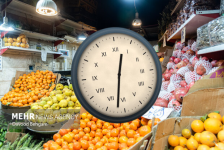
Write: 12:32
